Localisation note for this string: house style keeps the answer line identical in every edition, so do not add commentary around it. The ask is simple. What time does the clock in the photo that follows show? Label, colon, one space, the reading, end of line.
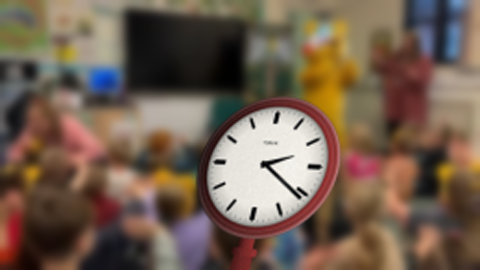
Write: 2:21
